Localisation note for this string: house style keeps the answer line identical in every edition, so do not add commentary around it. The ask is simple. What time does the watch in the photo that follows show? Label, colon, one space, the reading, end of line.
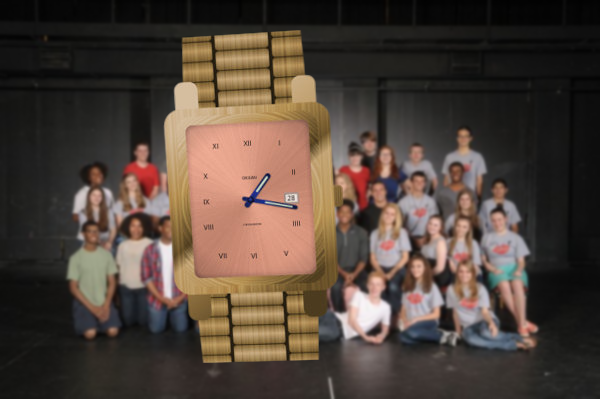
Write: 1:17
